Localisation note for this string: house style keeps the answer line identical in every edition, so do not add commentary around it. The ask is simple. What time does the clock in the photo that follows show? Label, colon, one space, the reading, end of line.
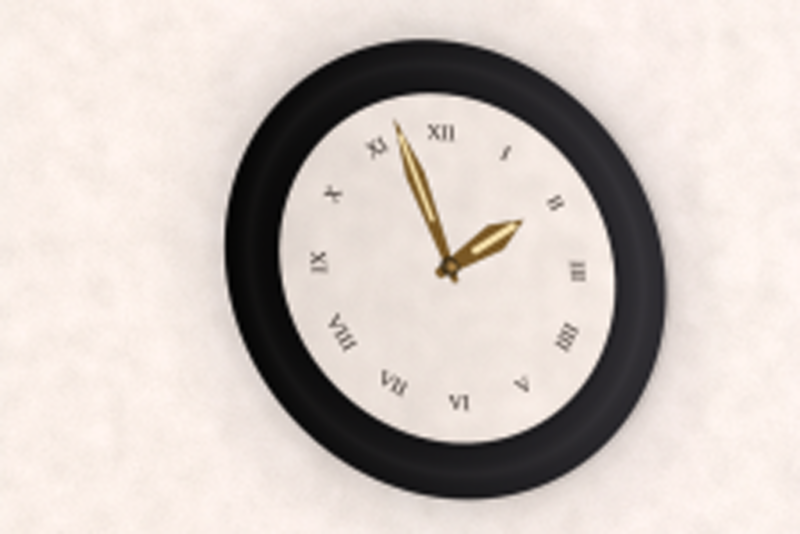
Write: 1:57
